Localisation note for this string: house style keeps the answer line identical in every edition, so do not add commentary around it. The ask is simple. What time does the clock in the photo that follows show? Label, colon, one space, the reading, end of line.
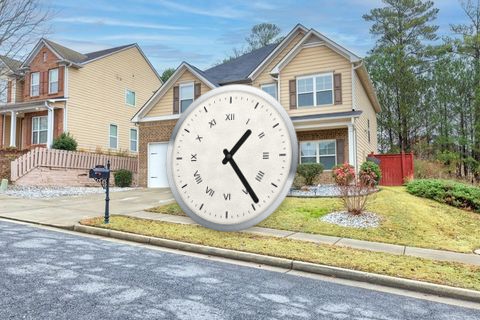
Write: 1:24
